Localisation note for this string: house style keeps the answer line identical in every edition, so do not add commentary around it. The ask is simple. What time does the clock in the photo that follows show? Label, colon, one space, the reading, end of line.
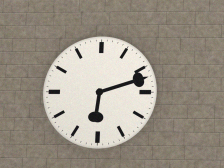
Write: 6:12
